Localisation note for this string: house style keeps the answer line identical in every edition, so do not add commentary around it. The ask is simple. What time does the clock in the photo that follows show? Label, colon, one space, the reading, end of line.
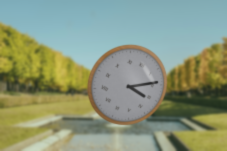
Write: 3:09
